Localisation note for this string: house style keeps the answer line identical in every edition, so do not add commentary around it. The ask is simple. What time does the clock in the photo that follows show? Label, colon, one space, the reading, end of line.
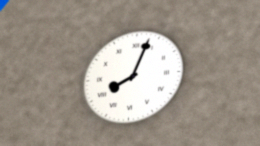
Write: 8:03
